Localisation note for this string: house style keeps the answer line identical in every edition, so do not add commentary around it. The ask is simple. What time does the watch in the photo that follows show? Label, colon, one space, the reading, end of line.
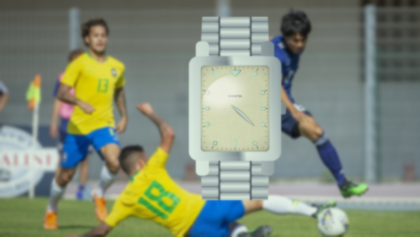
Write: 4:22
